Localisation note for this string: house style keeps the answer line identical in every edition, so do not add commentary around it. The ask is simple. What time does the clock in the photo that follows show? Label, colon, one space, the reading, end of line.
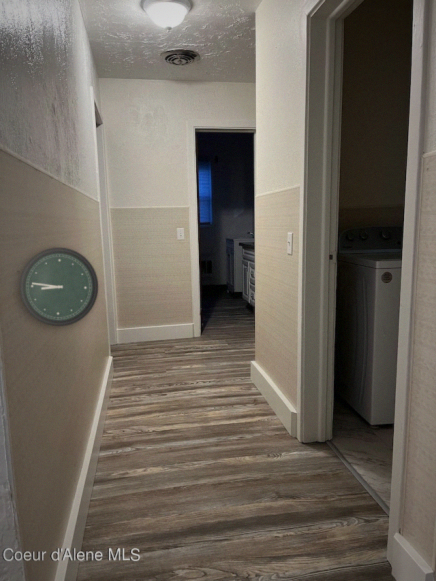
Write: 8:46
